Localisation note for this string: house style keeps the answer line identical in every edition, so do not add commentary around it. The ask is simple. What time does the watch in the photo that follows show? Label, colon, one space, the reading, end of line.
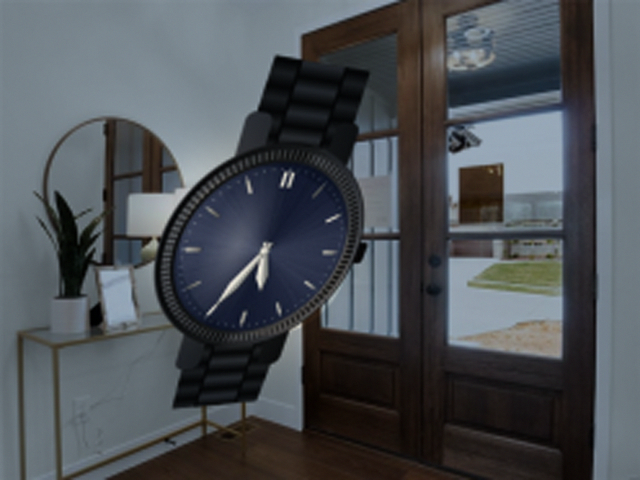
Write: 5:35
